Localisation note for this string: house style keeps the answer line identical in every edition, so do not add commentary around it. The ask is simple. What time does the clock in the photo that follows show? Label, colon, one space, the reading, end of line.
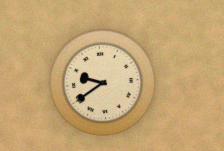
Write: 9:40
